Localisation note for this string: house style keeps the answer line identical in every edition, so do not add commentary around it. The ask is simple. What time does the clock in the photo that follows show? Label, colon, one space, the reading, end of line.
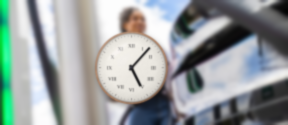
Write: 5:07
